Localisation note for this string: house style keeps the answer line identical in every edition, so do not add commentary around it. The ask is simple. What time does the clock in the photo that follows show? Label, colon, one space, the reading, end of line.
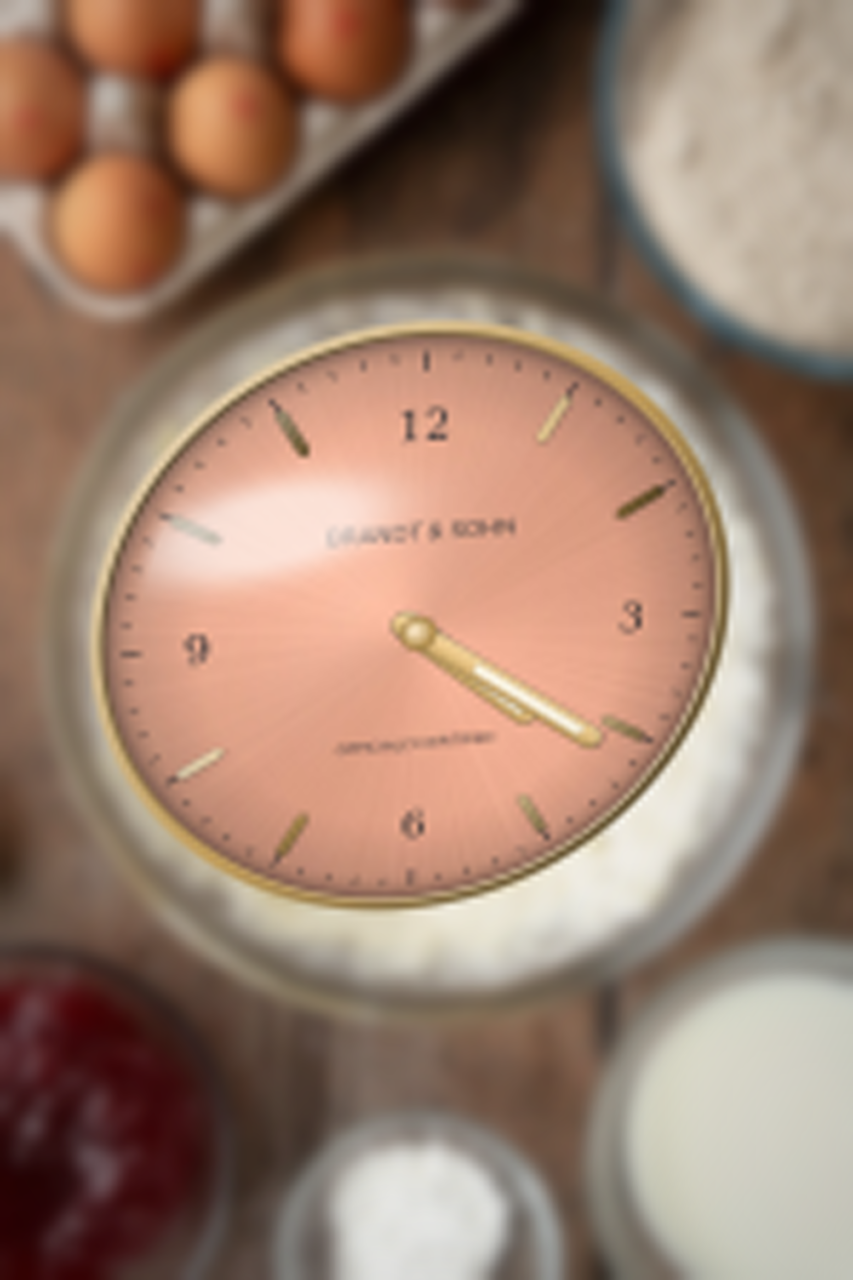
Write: 4:21
